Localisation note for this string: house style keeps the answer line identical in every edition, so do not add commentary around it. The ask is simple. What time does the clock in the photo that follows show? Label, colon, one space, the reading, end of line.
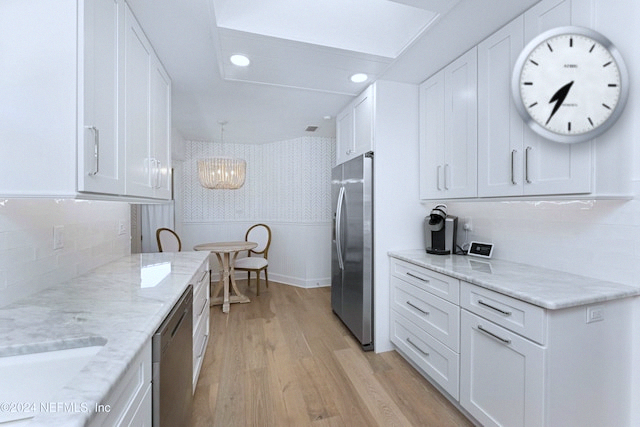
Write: 7:35
